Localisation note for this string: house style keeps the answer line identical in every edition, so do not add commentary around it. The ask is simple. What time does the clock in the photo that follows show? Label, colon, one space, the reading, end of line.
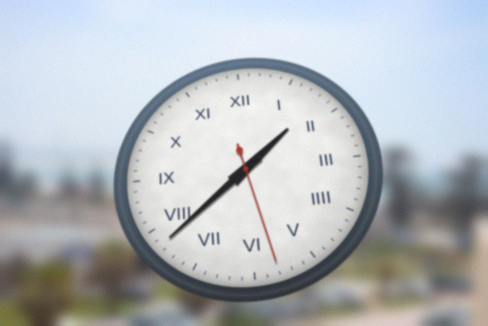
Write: 1:38:28
